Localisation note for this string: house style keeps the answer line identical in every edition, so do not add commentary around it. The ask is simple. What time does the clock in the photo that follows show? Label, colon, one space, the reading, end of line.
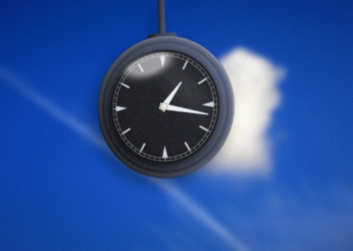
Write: 1:17
